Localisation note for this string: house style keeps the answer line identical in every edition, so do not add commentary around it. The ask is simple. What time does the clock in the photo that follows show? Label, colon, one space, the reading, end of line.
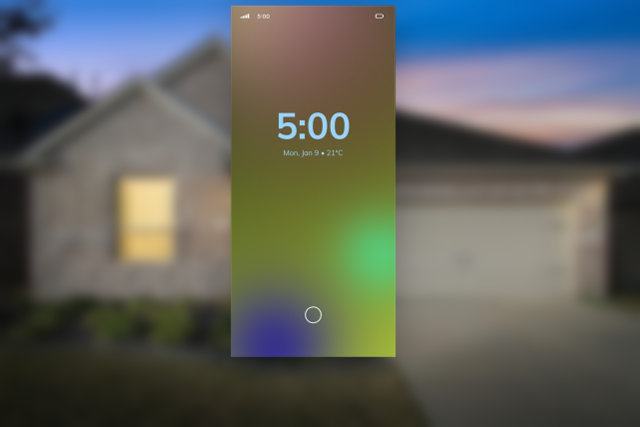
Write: 5:00
